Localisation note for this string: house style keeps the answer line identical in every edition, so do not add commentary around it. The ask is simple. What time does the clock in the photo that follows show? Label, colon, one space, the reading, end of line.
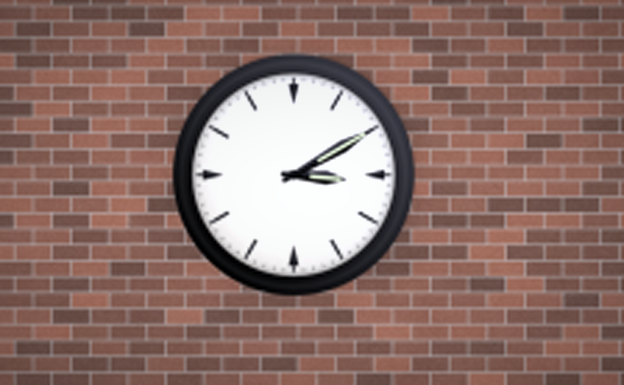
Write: 3:10
